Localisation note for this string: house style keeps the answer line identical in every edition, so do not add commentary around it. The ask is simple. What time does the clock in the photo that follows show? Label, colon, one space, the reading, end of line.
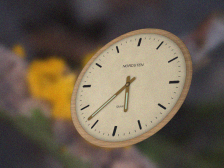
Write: 5:37
